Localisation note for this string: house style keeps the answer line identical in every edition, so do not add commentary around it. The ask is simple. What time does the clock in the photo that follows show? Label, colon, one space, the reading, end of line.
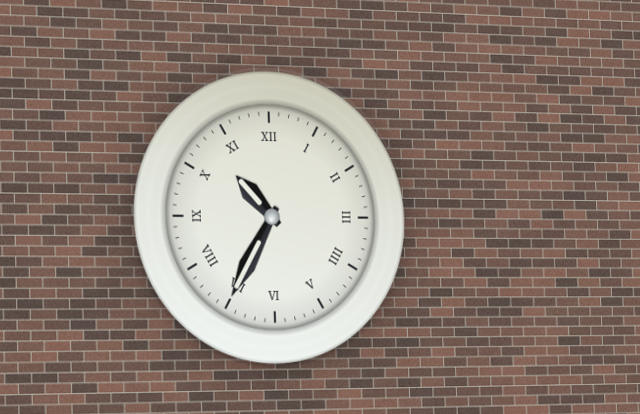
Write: 10:35
